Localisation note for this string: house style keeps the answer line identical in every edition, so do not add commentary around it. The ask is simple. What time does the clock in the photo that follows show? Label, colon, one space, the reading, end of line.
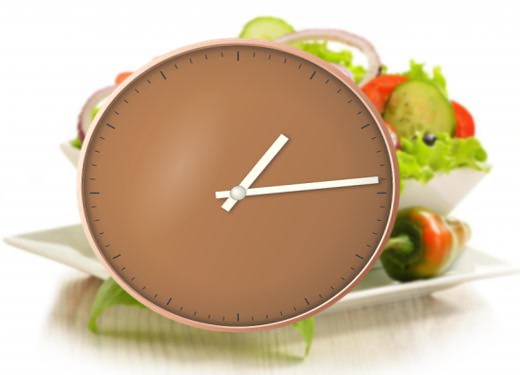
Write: 1:14
